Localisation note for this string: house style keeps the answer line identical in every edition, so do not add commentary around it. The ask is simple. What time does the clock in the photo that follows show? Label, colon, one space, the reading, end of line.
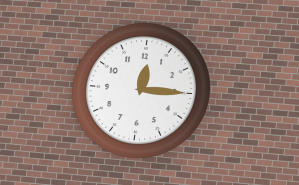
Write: 12:15
